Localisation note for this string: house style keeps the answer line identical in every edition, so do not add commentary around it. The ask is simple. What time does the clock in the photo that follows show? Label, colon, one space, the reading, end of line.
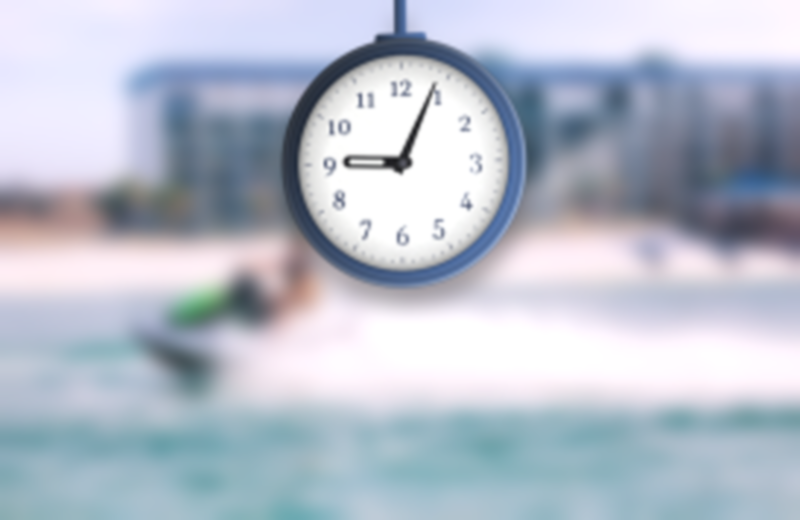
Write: 9:04
